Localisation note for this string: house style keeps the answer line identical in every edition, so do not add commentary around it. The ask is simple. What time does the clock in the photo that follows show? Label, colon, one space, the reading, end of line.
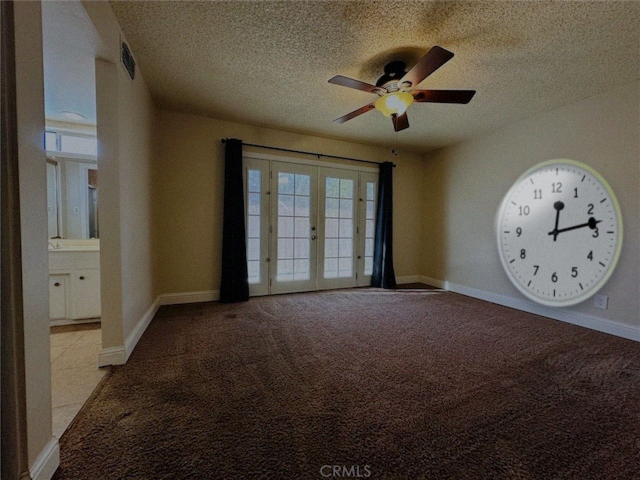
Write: 12:13
